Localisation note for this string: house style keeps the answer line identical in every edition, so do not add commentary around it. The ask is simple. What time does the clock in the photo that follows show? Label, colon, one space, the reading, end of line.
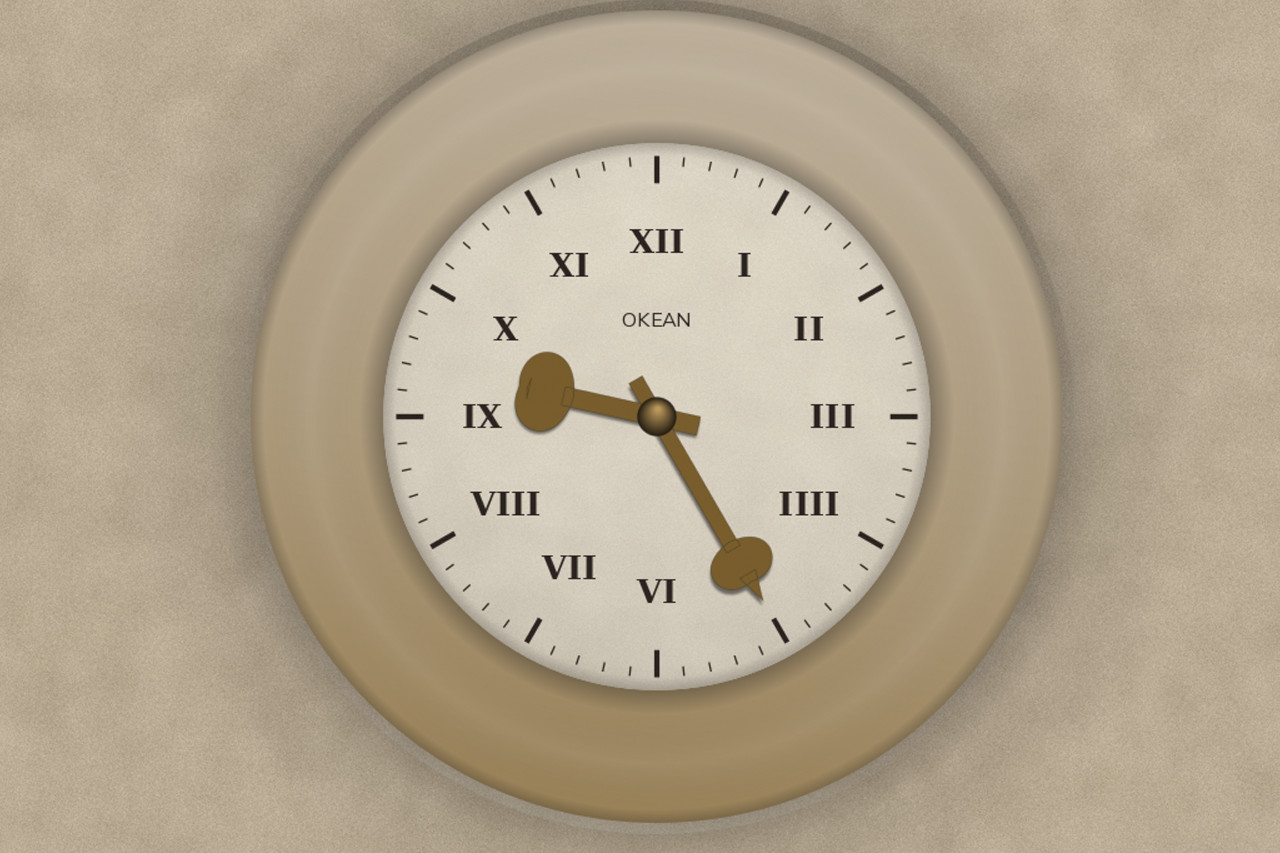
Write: 9:25
